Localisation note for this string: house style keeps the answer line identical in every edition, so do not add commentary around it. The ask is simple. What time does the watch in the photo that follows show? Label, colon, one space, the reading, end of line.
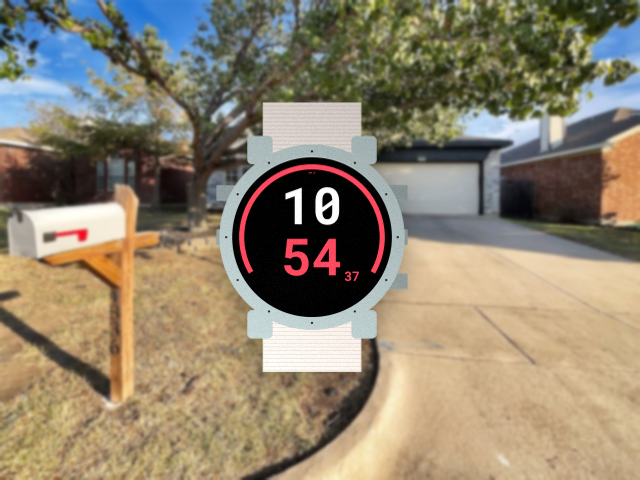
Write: 10:54:37
